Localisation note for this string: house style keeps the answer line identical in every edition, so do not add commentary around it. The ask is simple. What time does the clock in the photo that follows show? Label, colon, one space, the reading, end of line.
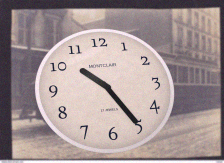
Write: 10:25
